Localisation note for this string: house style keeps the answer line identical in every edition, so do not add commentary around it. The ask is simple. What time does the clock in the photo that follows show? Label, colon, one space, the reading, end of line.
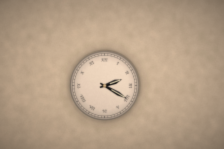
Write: 2:20
